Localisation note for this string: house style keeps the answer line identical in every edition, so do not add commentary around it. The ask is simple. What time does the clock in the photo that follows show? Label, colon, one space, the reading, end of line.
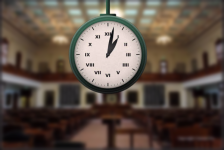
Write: 1:02
